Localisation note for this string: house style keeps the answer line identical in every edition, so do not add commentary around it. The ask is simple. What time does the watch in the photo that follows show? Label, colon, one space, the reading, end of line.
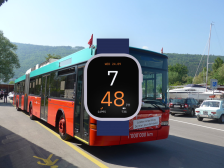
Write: 7:48
